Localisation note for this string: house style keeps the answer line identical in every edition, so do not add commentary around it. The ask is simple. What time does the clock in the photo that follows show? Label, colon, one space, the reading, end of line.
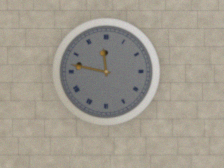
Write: 11:47
